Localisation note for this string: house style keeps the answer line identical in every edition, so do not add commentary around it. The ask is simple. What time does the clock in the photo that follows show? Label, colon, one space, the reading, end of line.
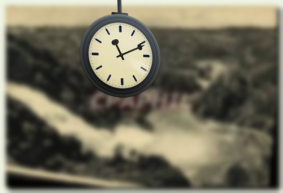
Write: 11:11
